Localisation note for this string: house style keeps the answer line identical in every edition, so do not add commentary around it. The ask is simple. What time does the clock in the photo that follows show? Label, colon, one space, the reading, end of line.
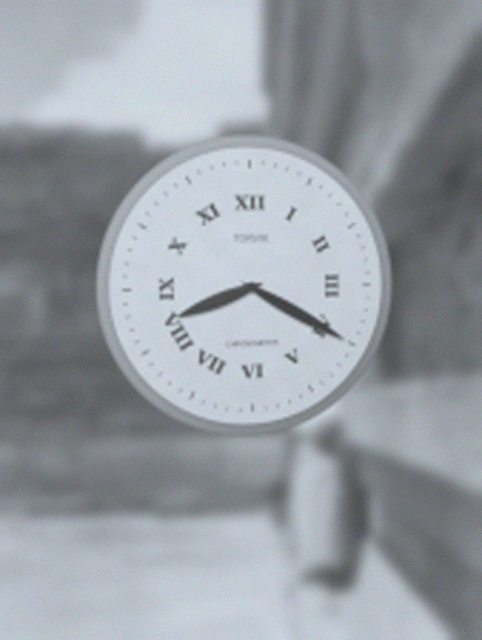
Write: 8:20
